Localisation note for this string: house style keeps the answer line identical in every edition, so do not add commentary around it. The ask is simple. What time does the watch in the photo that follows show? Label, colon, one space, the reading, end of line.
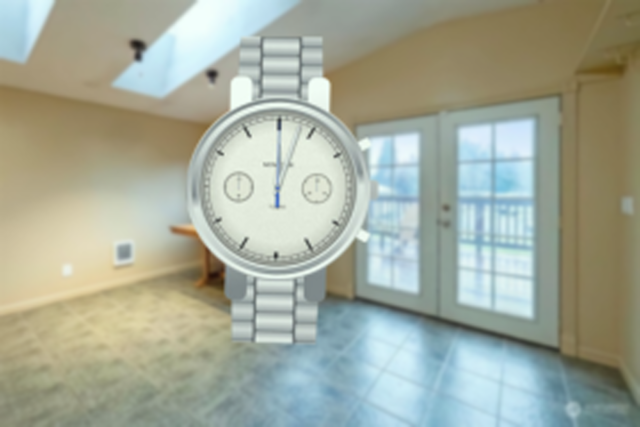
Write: 12:03
